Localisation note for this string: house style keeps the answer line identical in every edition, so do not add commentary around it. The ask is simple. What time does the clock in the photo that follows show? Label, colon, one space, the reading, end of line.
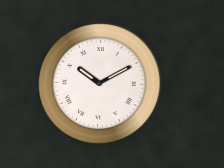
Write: 10:10
